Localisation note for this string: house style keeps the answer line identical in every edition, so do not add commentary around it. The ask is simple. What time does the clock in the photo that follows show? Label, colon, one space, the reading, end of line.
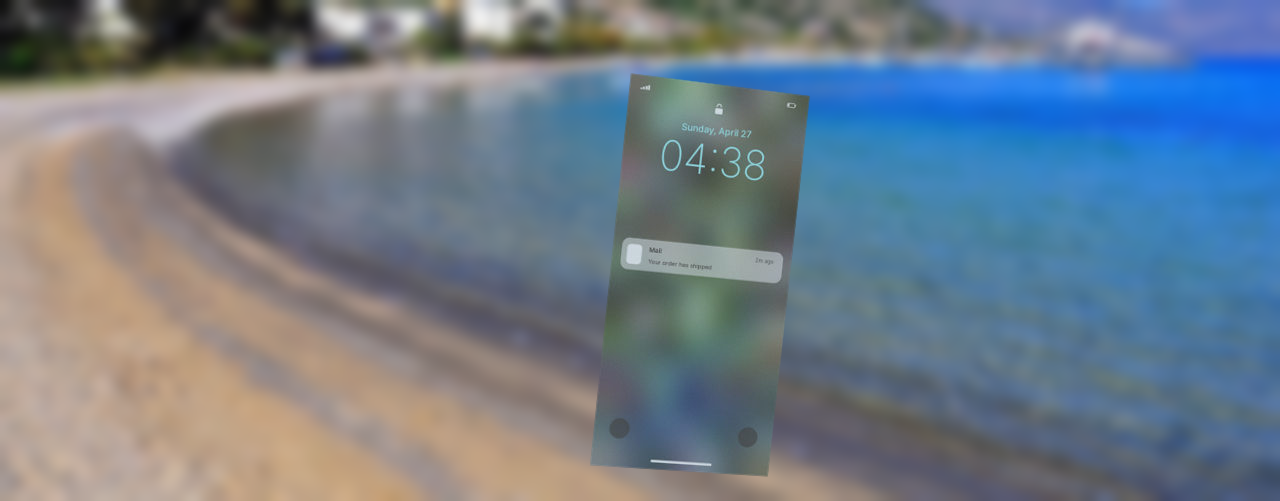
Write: 4:38
